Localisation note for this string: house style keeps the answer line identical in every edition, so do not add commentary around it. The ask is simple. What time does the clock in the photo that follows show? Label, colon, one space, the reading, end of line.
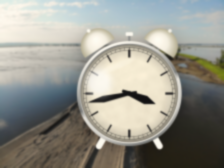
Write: 3:43
